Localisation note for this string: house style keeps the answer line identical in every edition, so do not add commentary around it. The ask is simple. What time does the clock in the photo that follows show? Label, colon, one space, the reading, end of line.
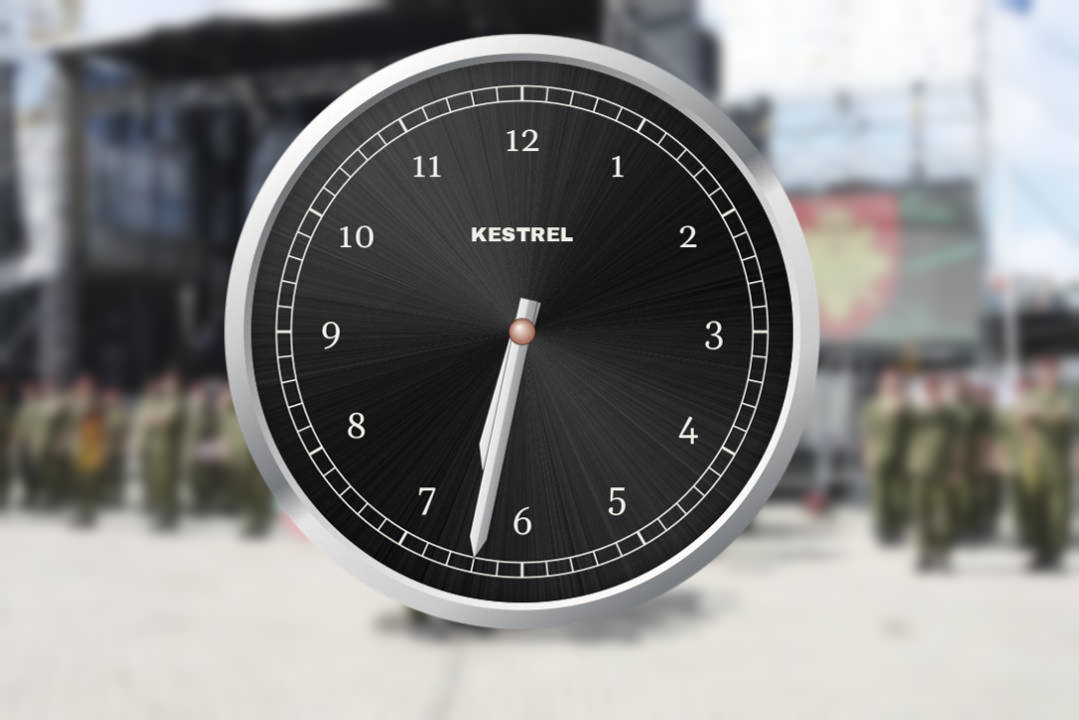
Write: 6:32
